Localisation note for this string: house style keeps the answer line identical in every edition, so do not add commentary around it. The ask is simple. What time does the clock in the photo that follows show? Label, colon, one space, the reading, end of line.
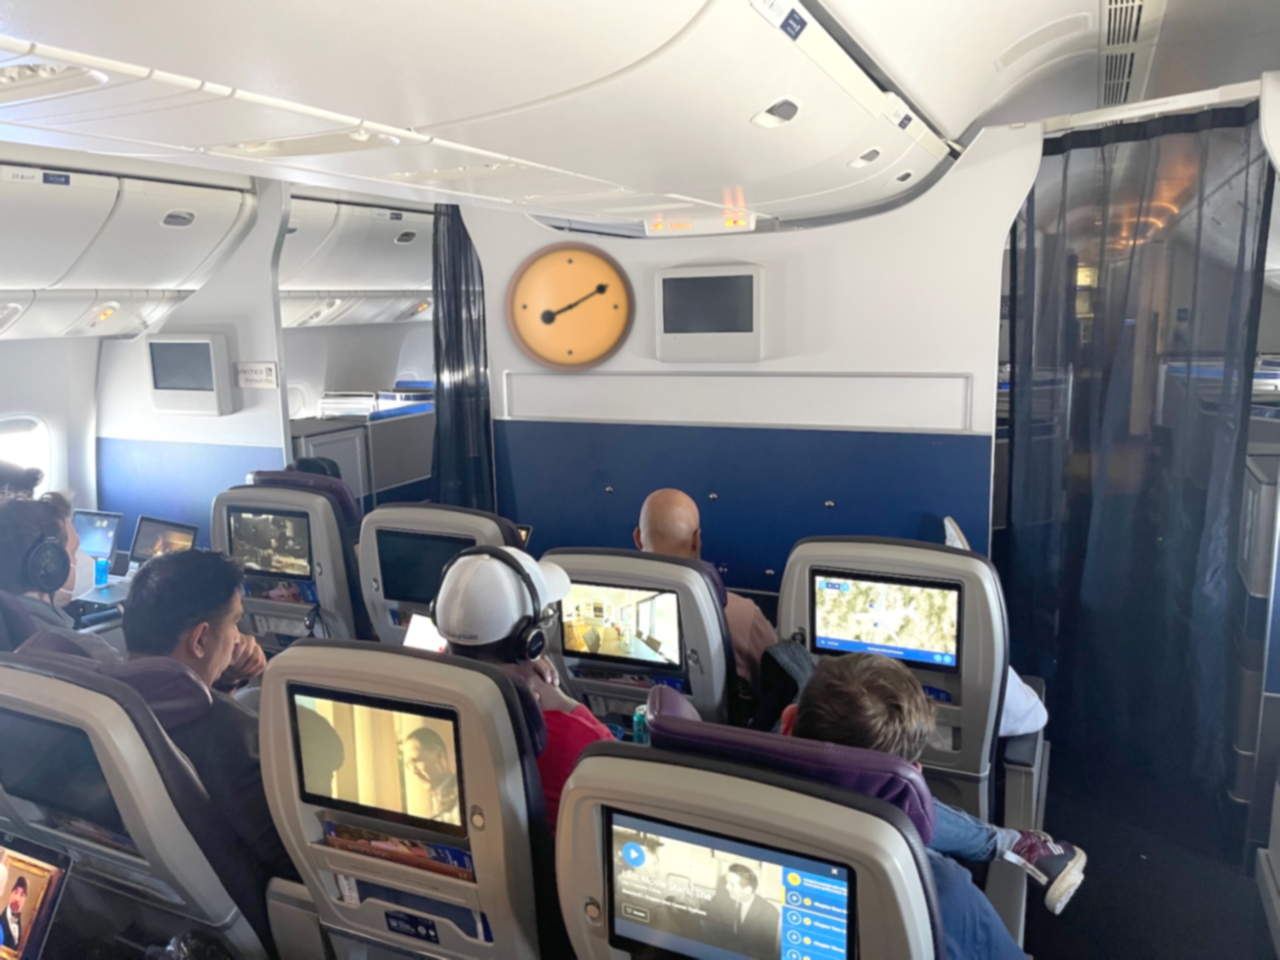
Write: 8:10
